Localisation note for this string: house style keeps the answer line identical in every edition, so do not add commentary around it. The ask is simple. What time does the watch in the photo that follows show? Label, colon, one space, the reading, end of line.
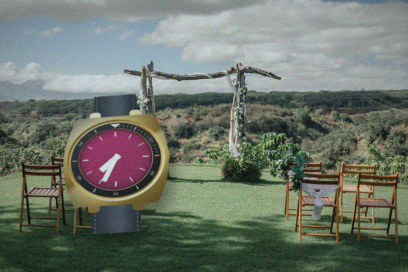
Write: 7:34
